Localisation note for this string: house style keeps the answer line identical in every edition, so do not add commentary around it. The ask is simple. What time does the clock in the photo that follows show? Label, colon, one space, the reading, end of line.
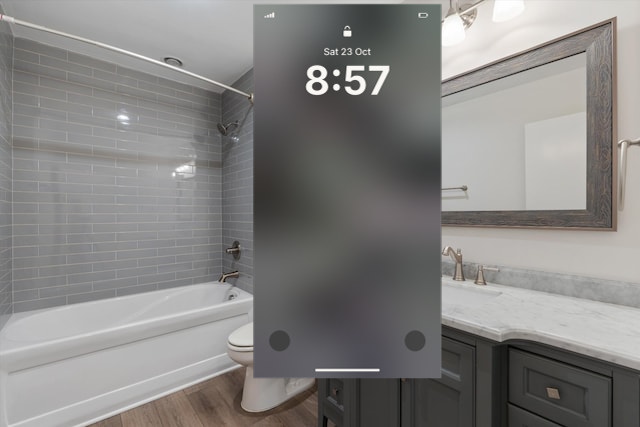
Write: 8:57
